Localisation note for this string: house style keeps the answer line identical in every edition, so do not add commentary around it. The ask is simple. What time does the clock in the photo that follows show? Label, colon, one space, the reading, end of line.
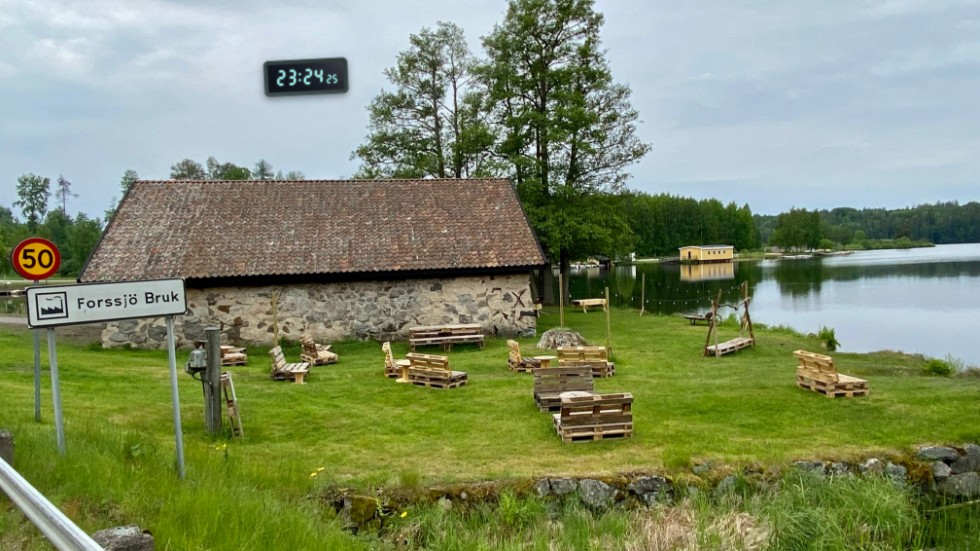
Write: 23:24
